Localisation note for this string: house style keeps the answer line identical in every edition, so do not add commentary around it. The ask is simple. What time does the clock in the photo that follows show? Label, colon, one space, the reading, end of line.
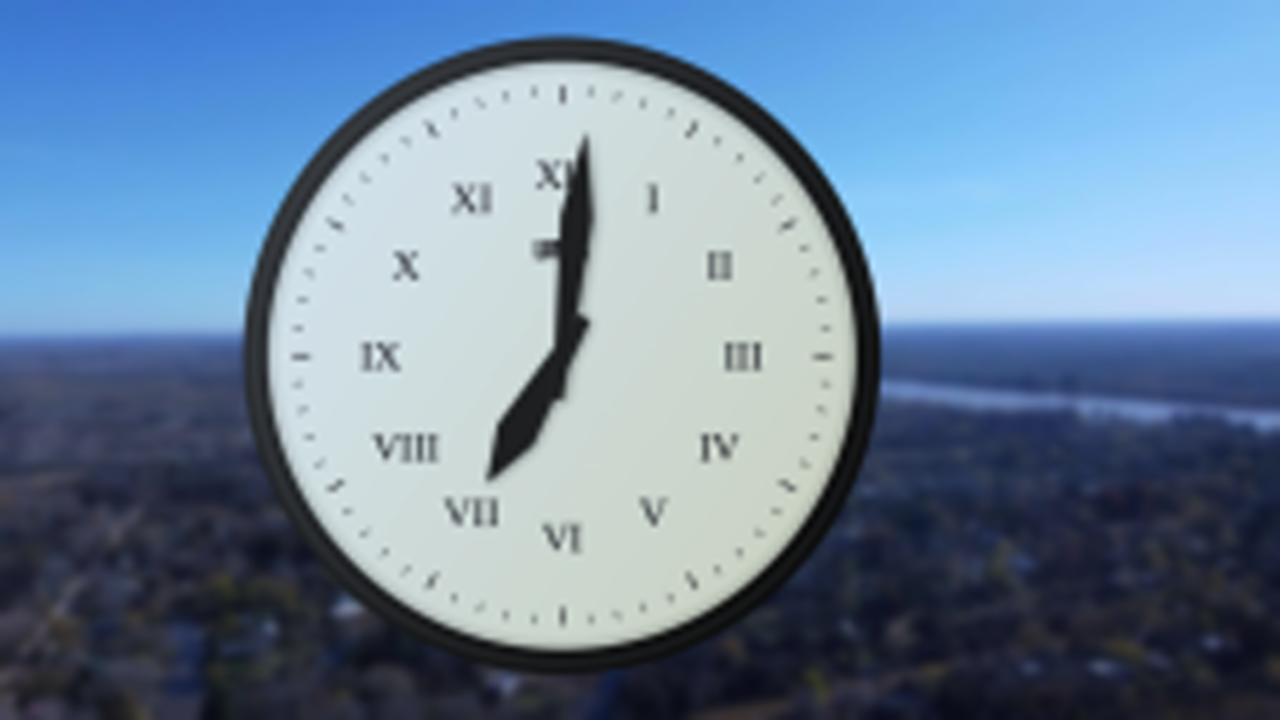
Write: 7:01
